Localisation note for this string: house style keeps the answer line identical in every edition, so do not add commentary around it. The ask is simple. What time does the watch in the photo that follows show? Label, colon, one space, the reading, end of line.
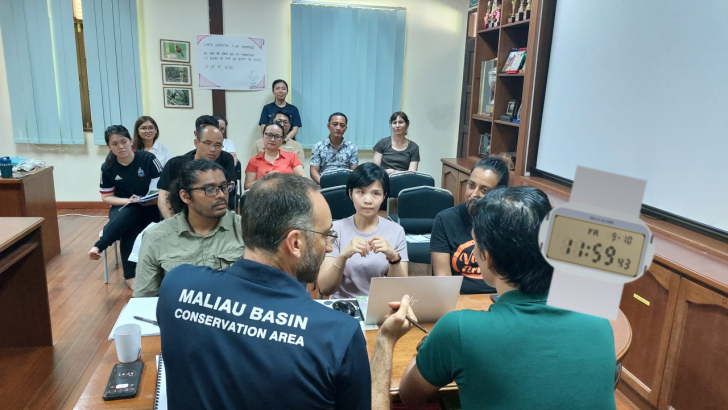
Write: 11:59:43
